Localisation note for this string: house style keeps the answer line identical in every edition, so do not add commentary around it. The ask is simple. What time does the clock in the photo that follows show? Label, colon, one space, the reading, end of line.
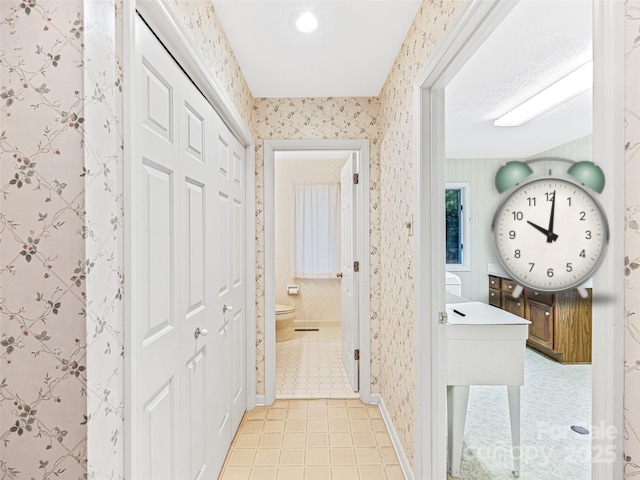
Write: 10:01
